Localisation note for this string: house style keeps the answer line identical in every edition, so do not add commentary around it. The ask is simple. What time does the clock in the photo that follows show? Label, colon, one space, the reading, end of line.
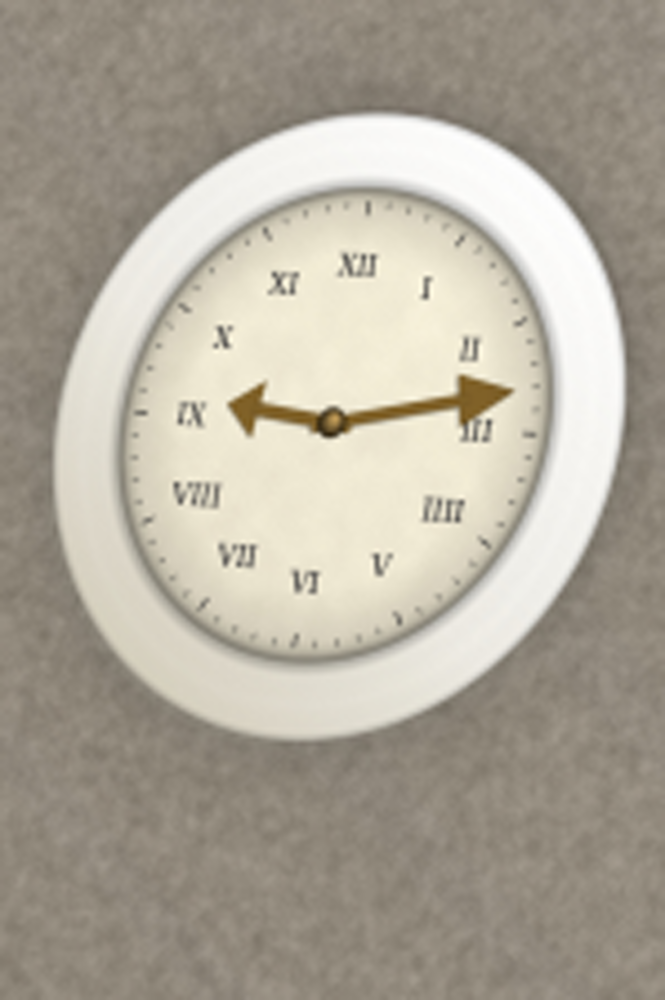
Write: 9:13
